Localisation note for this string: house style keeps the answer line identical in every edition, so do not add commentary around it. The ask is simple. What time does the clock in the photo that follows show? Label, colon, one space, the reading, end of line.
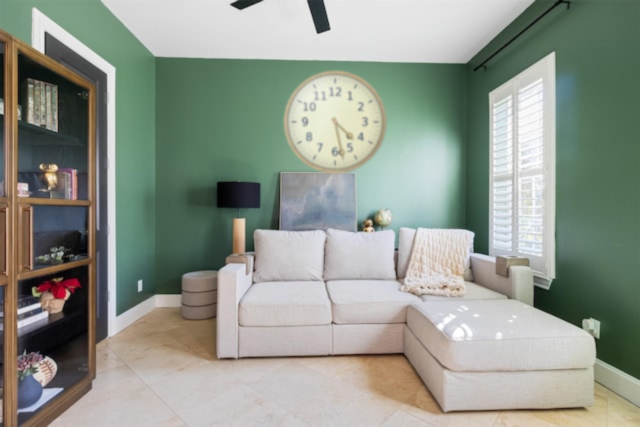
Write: 4:28
